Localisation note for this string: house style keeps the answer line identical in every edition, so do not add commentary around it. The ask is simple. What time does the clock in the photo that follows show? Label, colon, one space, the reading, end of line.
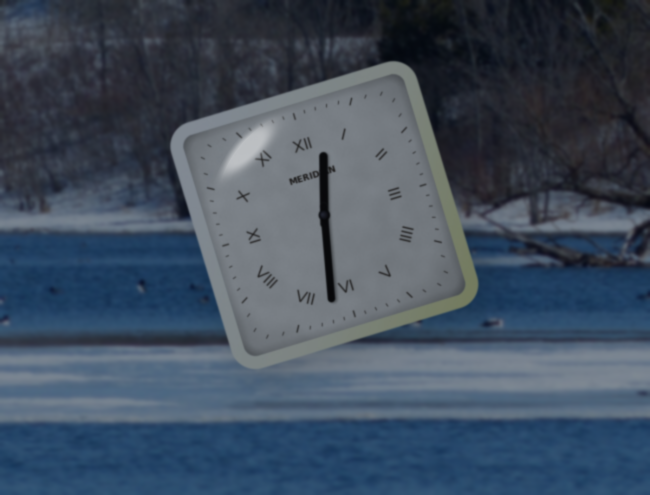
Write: 12:32
